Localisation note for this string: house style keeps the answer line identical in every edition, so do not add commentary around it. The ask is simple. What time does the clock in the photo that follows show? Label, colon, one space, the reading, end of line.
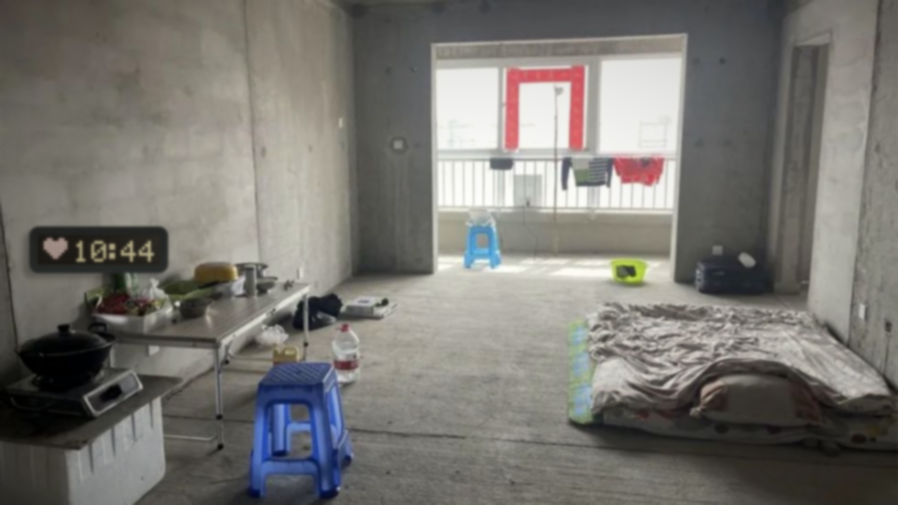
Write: 10:44
